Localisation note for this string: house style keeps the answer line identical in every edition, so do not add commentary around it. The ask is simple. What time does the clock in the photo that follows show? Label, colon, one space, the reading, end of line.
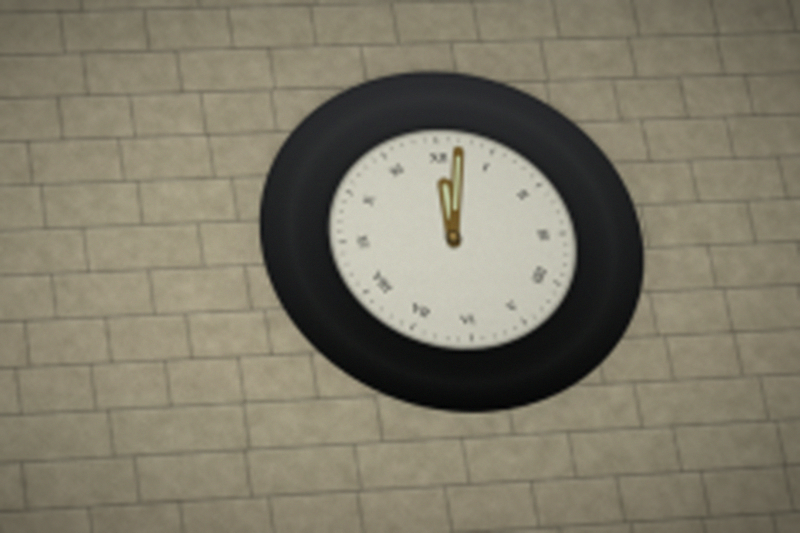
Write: 12:02
